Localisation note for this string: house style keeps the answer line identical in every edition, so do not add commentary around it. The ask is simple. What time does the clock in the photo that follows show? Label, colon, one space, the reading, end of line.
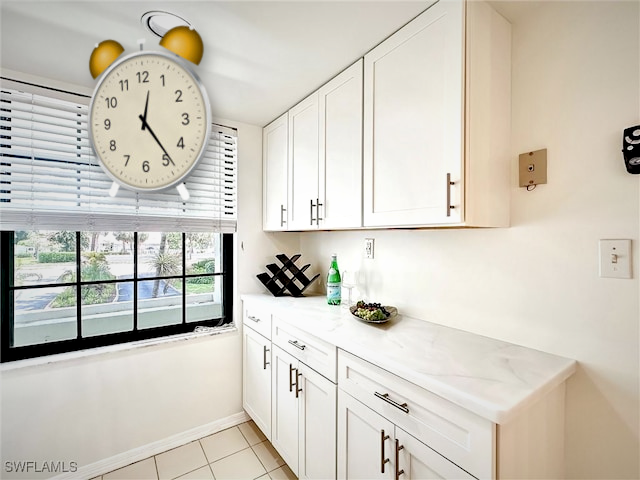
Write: 12:24
